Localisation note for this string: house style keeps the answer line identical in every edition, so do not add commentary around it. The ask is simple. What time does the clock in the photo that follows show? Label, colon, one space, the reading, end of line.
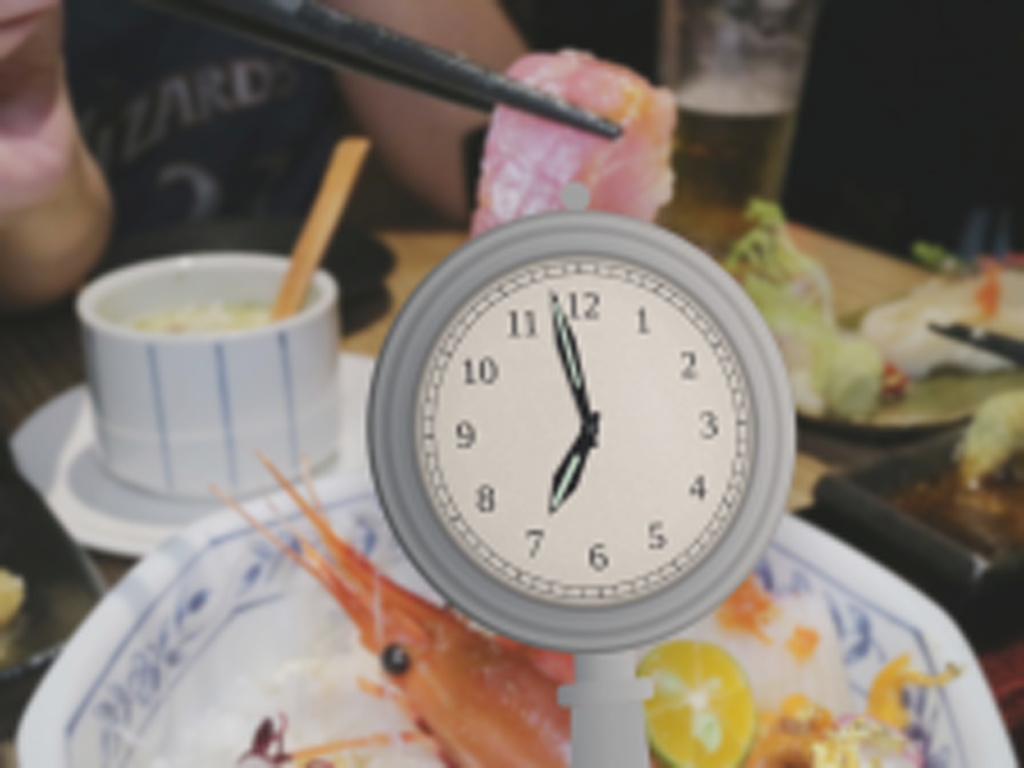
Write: 6:58
